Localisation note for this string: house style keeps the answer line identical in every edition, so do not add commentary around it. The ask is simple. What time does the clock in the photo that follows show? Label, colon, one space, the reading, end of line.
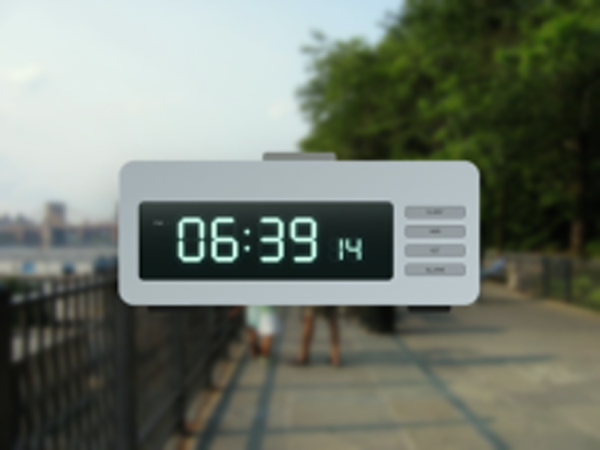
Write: 6:39:14
